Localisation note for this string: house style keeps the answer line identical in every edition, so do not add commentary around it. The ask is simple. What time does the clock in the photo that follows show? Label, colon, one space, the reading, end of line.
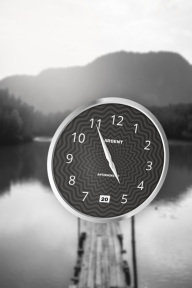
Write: 4:55
